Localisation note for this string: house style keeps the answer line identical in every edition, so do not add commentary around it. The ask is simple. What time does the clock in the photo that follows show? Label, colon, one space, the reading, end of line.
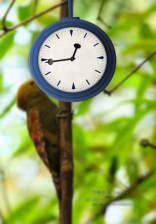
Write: 12:44
